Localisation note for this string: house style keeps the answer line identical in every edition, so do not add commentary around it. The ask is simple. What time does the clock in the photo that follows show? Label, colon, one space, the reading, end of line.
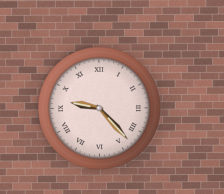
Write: 9:23
